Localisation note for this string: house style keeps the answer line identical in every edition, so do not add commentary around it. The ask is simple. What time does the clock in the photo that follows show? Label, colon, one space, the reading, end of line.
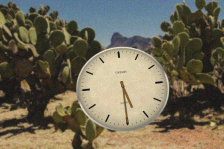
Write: 5:30
